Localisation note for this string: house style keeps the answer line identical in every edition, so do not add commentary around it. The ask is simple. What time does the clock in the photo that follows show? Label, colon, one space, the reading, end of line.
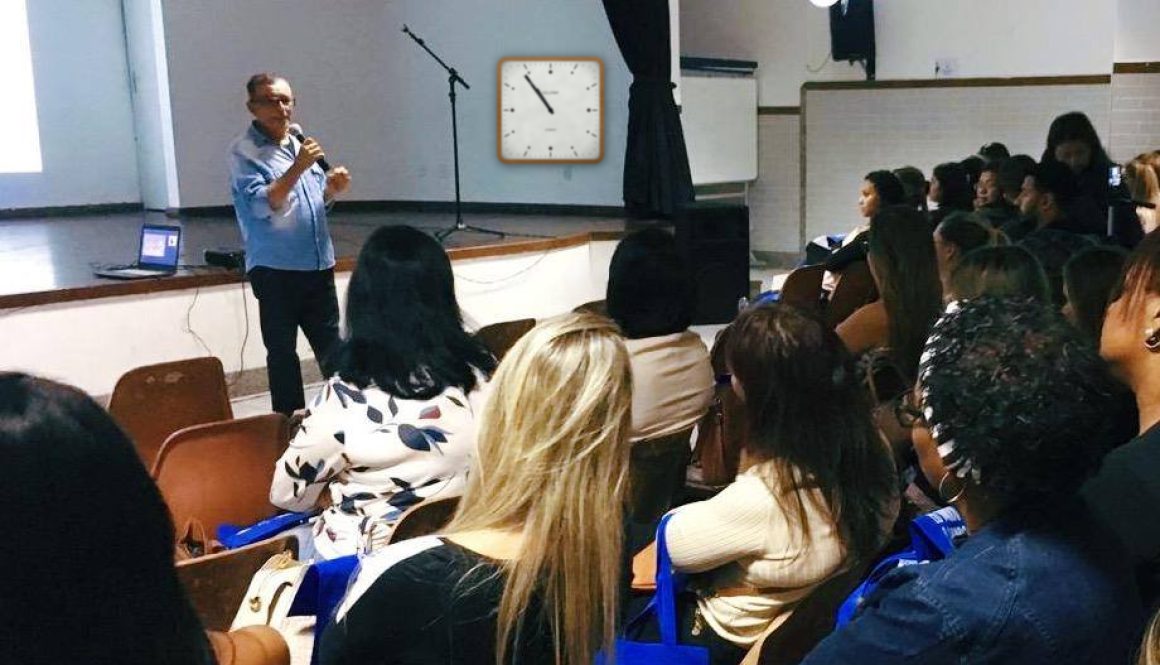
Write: 10:54
